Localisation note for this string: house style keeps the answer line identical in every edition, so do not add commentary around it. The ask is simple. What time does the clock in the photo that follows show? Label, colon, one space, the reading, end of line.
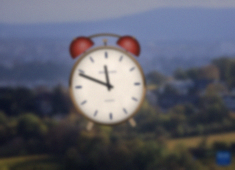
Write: 11:49
